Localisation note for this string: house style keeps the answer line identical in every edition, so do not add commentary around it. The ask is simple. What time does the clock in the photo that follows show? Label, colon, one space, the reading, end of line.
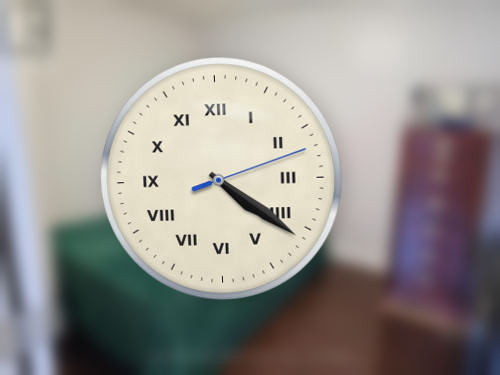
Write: 4:21:12
